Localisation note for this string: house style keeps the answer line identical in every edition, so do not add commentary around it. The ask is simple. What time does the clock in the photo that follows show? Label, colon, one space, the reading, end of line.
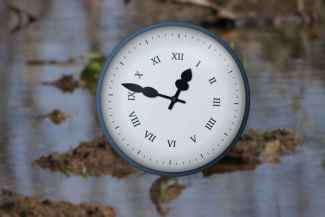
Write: 12:47
